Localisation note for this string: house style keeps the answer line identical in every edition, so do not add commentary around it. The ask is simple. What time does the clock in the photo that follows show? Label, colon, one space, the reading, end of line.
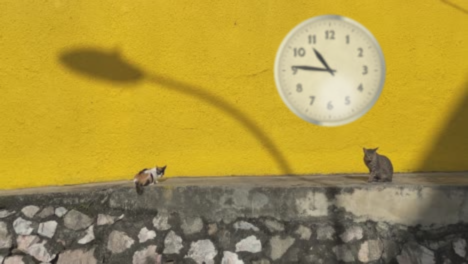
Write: 10:46
